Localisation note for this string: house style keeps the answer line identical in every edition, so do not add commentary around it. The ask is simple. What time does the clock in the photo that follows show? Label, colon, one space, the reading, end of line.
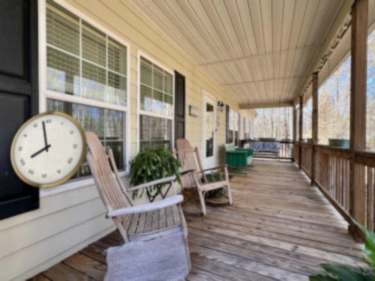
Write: 7:58
